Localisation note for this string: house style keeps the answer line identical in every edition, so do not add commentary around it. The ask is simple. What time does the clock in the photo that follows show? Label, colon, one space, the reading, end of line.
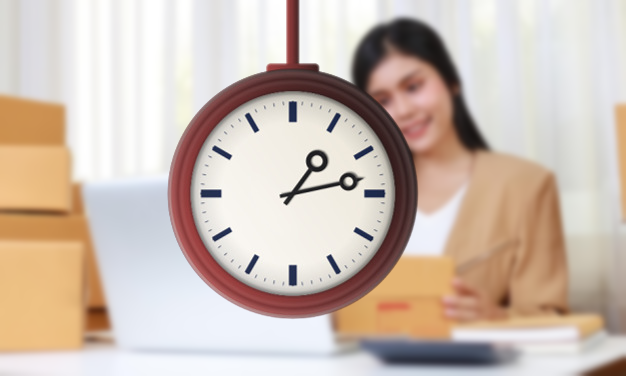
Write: 1:13
